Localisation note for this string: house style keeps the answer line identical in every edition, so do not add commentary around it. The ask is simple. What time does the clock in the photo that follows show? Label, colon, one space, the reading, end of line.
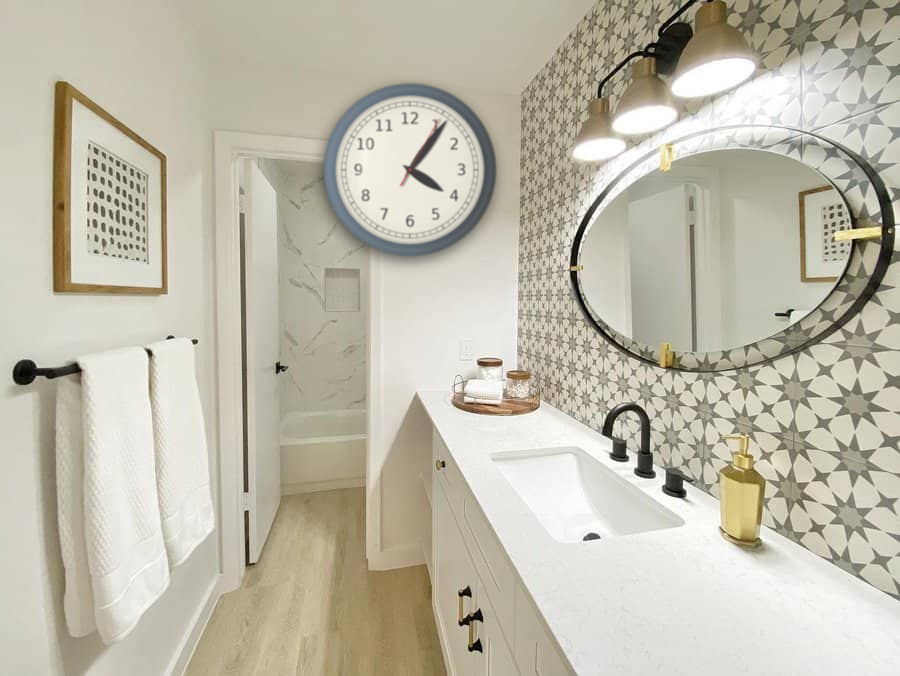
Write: 4:06:05
